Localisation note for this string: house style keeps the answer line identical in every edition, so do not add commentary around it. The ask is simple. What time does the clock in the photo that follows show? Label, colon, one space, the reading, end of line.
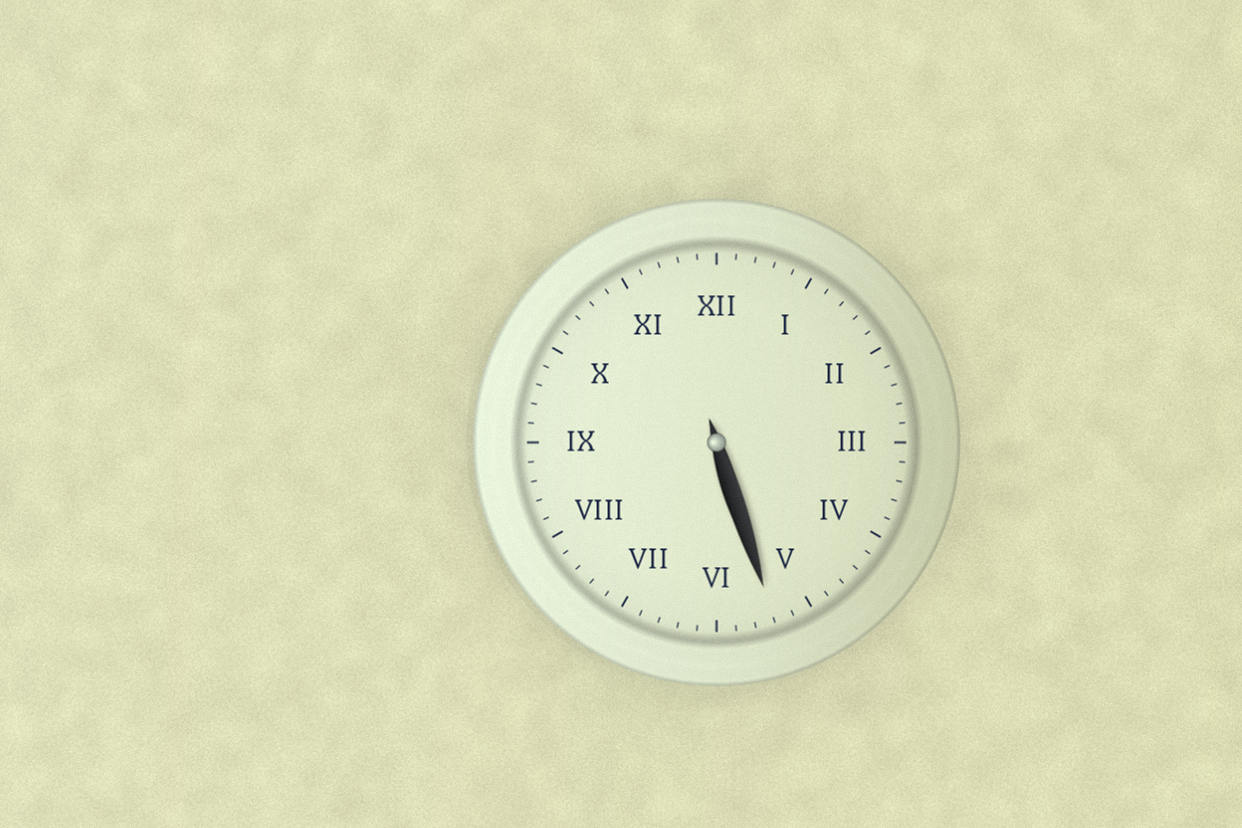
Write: 5:27
